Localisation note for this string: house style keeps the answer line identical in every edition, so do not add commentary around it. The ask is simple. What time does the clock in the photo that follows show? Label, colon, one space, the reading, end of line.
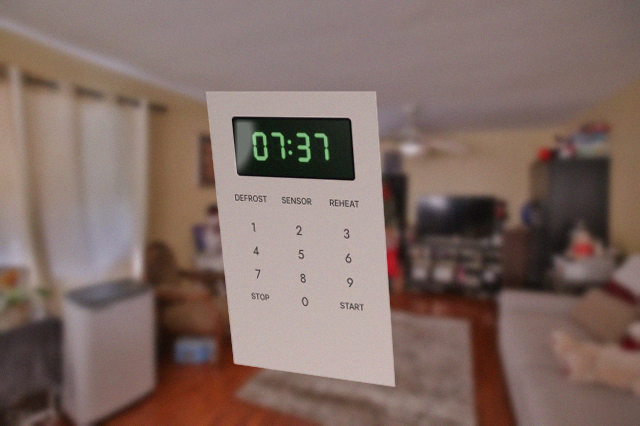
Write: 7:37
